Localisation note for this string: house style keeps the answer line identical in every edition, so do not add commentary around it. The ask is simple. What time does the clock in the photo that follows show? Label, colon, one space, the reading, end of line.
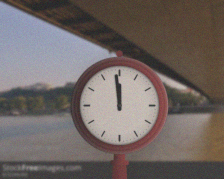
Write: 11:59
